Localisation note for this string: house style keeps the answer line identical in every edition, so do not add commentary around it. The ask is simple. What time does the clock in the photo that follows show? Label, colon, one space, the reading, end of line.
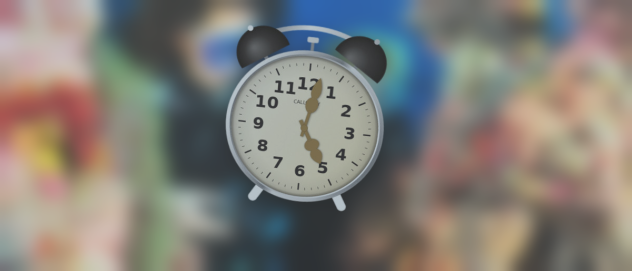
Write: 5:02
